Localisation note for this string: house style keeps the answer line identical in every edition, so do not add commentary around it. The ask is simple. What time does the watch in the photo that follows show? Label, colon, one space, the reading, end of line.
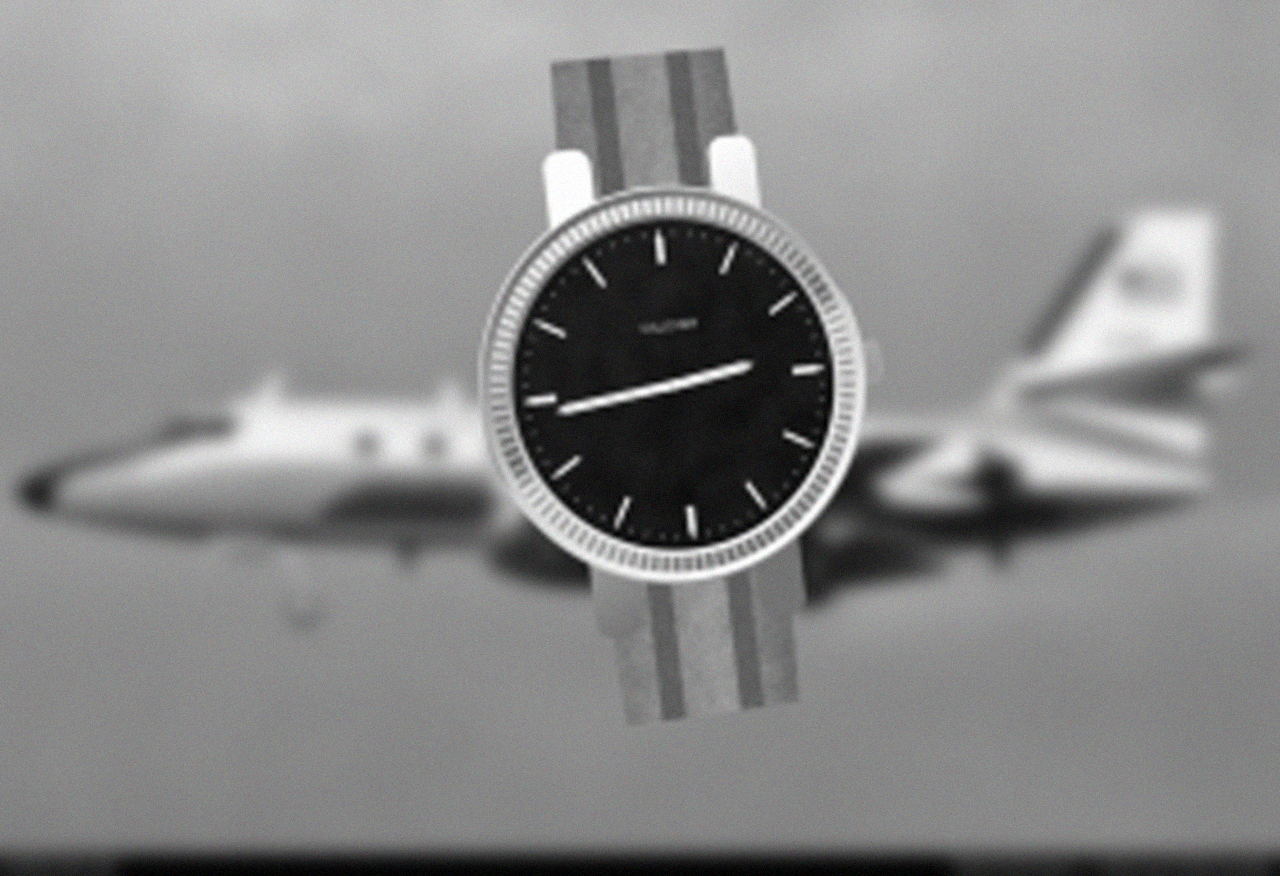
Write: 2:44
